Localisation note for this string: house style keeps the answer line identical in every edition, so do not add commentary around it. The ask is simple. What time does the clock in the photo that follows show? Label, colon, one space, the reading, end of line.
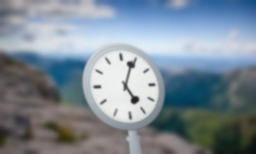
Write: 5:04
